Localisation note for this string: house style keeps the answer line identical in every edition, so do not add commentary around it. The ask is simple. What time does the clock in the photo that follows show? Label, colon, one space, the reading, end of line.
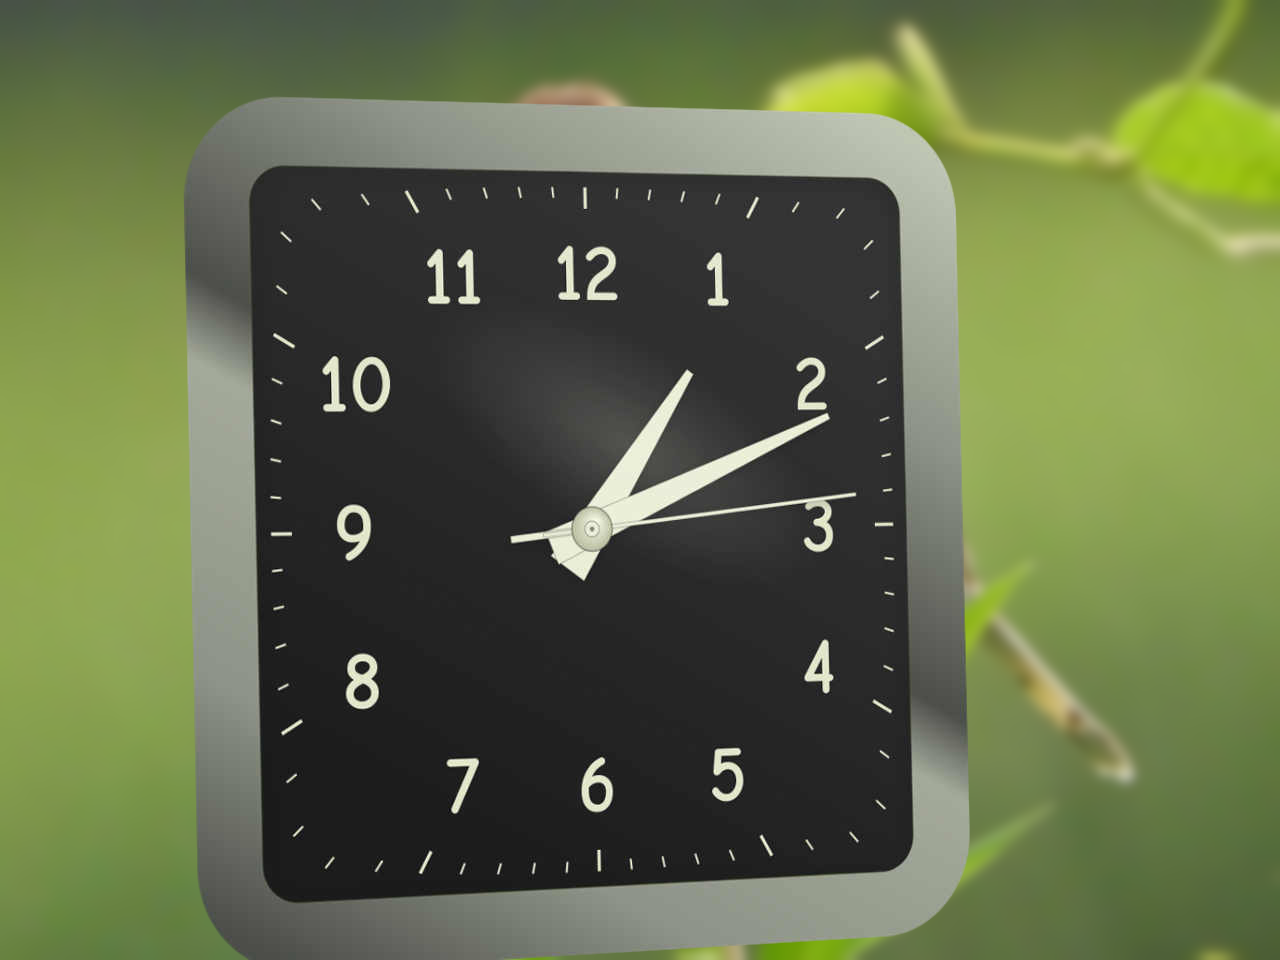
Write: 1:11:14
